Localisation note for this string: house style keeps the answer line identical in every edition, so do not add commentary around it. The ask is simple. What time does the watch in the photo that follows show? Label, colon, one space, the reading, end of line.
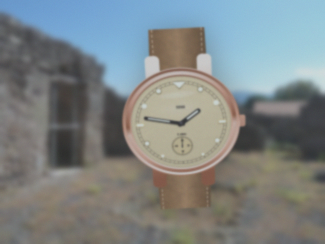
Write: 1:47
